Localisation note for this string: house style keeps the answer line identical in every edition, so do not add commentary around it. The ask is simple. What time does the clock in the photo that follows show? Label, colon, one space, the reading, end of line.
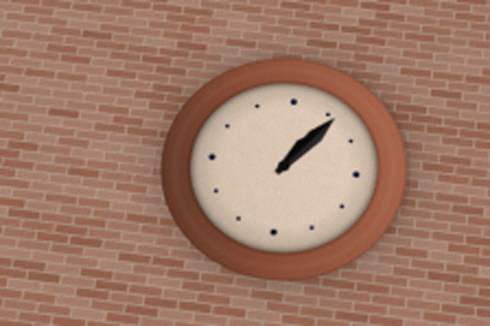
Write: 1:06
